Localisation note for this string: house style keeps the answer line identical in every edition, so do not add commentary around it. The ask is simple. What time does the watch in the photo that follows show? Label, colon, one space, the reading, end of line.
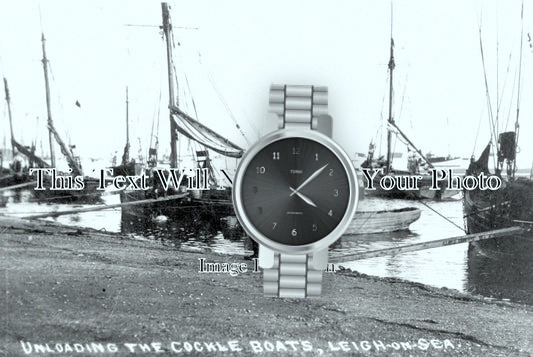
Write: 4:08
